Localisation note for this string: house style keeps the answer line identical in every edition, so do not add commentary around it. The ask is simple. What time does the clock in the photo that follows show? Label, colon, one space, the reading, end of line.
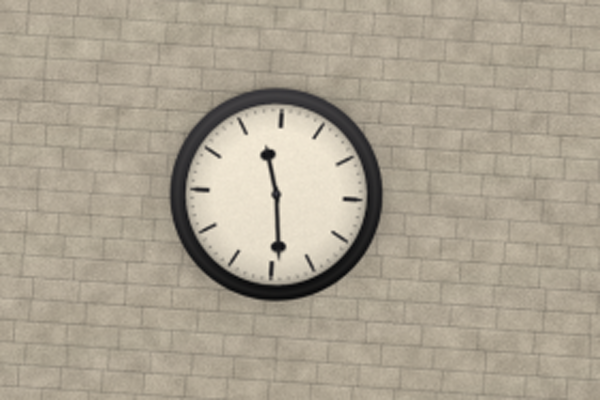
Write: 11:29
